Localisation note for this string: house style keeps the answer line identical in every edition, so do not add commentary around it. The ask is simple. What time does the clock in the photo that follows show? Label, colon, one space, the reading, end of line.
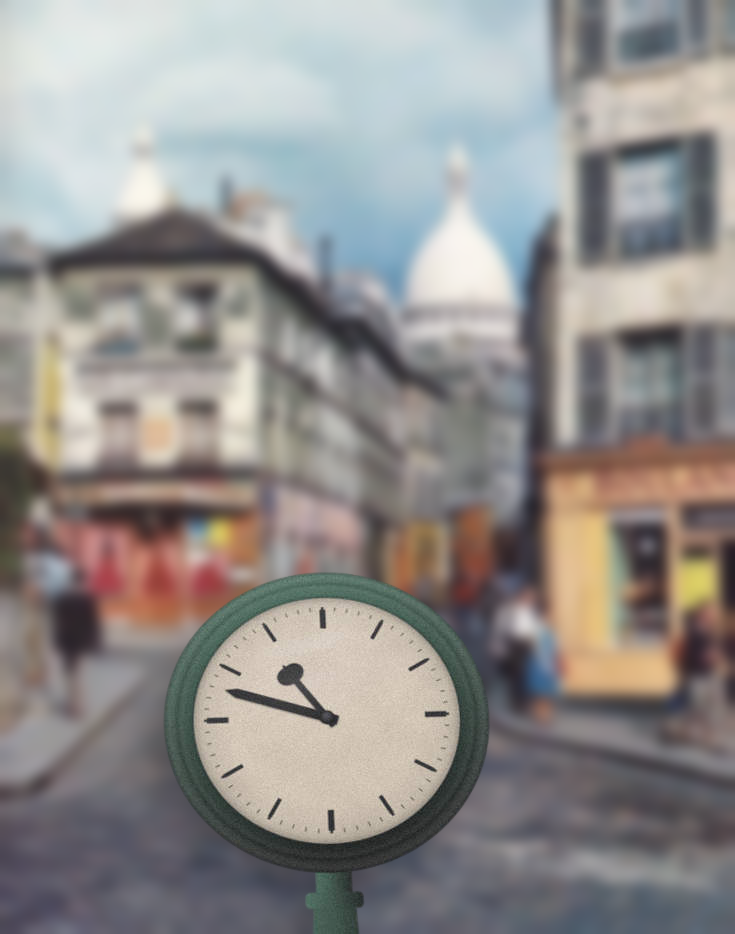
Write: 10:48
